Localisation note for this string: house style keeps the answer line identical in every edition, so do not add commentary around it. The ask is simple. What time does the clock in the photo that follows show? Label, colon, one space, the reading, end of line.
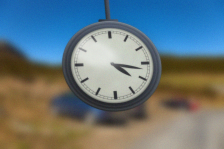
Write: 4:17
